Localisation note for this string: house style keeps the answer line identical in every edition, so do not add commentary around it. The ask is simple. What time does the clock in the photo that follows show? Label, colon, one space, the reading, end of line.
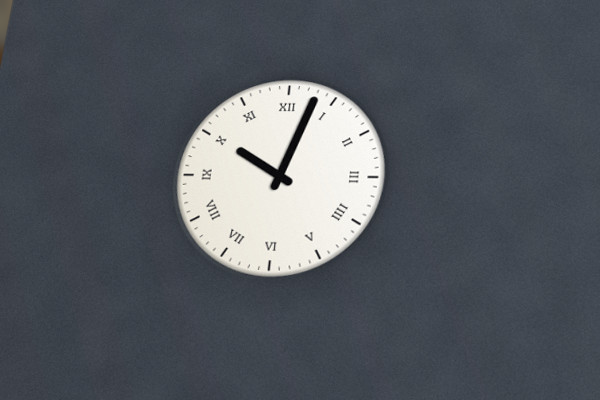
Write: 10:03
